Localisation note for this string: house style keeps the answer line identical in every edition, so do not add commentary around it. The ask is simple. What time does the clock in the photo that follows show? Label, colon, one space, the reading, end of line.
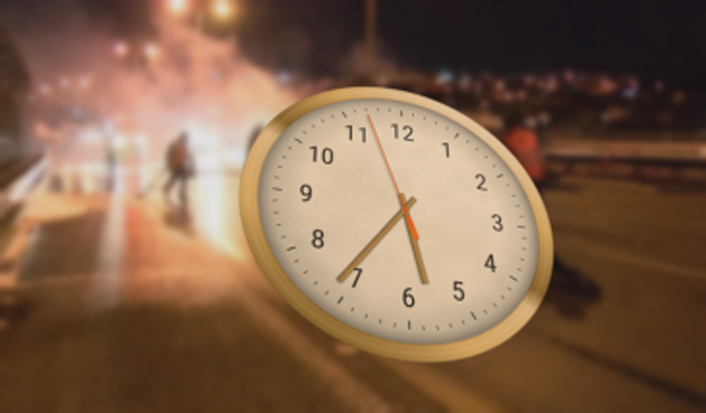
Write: 5:35:57
